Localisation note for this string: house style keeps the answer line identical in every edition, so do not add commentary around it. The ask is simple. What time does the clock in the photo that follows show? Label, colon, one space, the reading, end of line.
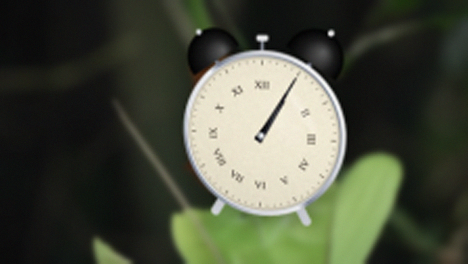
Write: 1:05
